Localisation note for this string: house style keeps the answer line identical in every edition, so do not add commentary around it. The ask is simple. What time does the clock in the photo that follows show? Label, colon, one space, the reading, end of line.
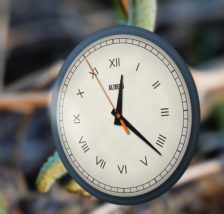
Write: 12:21:55
